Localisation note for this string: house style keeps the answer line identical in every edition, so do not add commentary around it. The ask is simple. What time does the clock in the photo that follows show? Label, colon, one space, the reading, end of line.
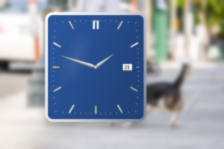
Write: 1:48
